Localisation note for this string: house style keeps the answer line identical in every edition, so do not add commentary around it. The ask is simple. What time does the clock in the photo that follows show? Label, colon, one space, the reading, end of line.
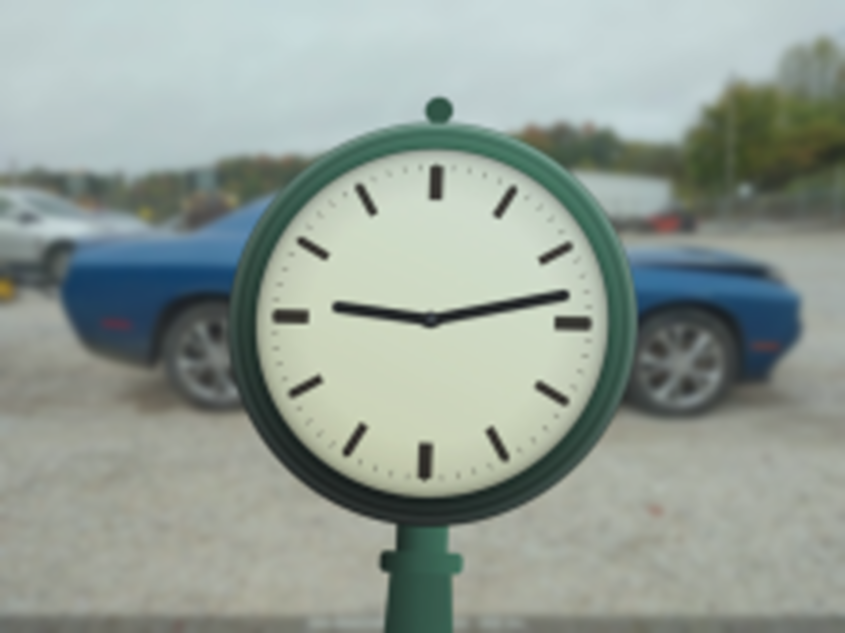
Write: 9:13
